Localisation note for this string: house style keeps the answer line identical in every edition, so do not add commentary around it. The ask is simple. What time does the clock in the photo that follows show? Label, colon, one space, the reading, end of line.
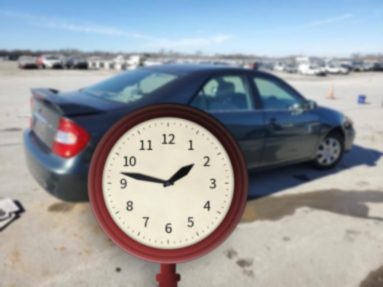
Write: 1:47
